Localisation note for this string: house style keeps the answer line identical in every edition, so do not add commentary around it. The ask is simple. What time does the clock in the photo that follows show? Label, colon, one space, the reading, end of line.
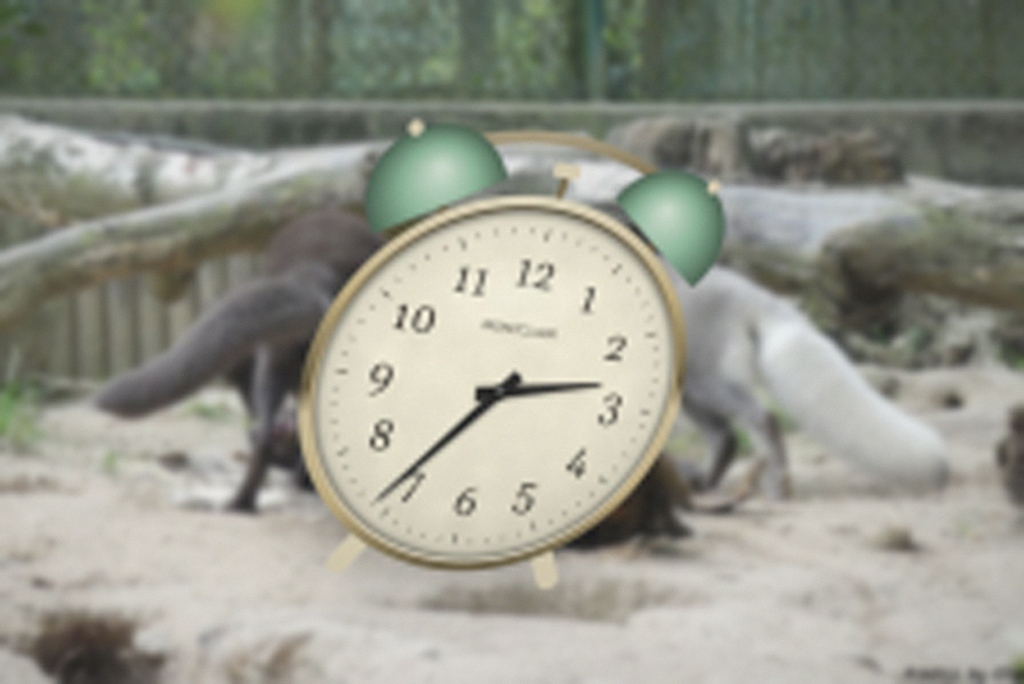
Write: 2:36
